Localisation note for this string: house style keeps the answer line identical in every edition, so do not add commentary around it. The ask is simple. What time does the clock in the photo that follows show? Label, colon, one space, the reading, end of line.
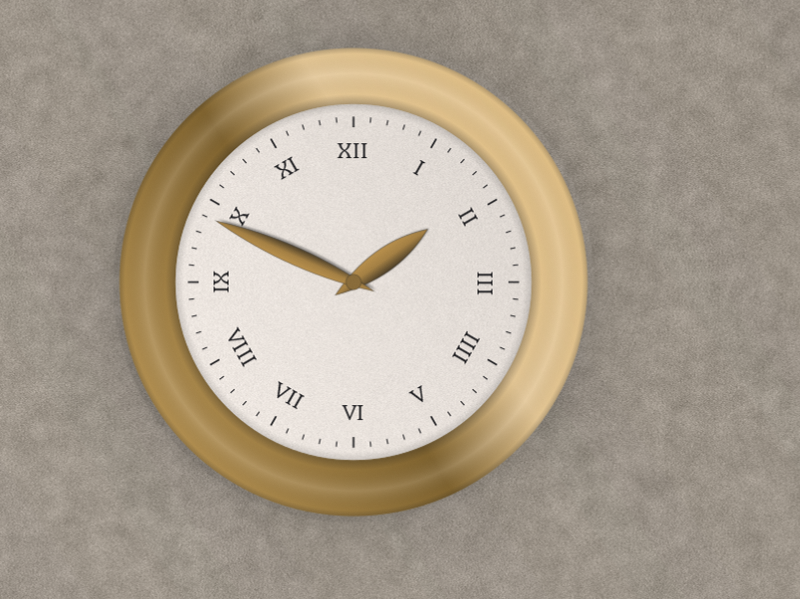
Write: 1:49
